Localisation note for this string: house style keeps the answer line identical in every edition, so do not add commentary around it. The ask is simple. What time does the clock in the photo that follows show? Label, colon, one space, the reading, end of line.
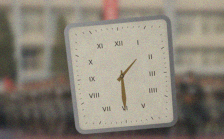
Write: 1:30
